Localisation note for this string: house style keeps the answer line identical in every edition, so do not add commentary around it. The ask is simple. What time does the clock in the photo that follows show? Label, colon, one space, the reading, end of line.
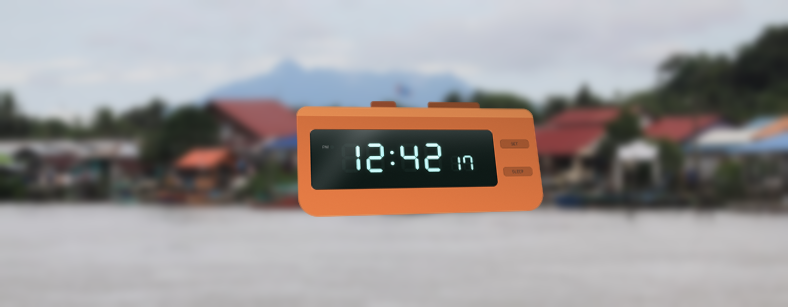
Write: 12:42:17
